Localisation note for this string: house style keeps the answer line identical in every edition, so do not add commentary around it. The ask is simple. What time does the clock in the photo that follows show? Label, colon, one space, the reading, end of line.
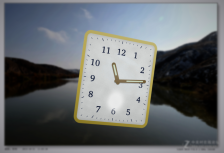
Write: 11:14
